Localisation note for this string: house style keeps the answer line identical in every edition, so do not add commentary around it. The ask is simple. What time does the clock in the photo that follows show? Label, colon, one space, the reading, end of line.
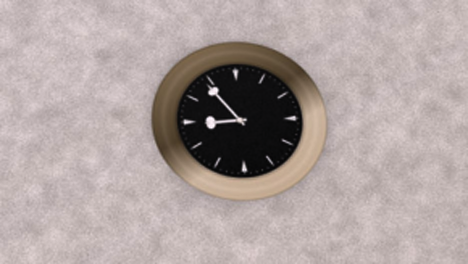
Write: 8:54
